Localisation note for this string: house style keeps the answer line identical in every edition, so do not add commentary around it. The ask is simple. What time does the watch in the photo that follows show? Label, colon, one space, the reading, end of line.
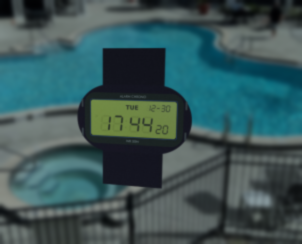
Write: 17:44
